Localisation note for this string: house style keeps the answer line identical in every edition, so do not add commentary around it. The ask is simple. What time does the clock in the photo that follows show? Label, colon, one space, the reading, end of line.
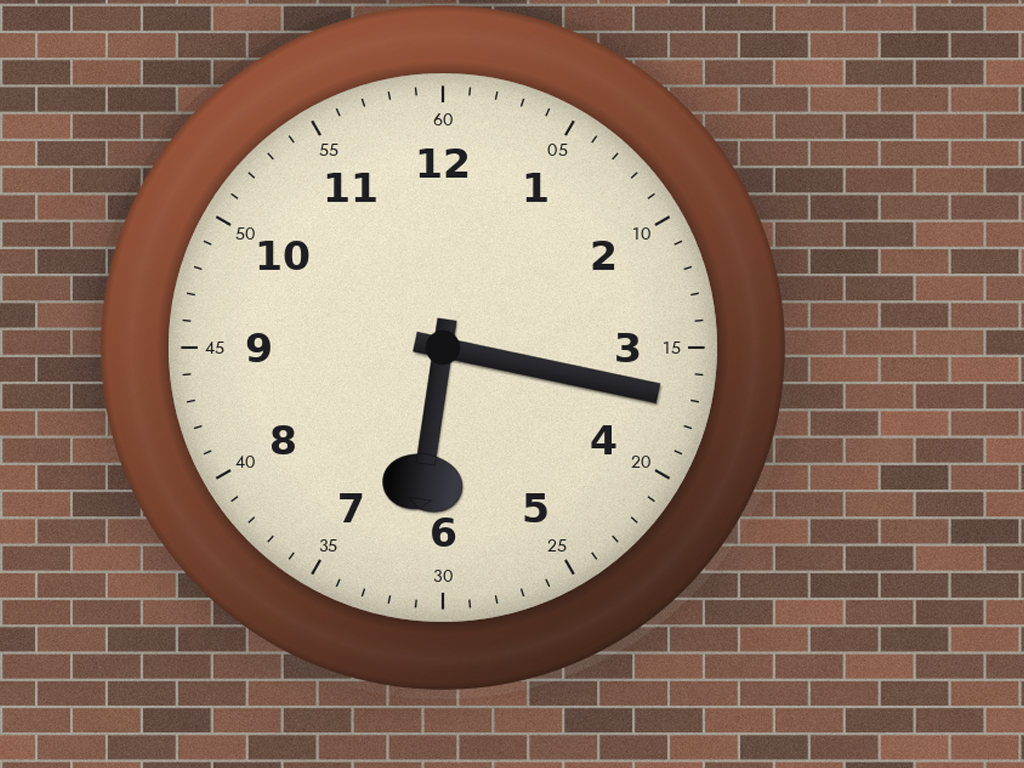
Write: 6:17
